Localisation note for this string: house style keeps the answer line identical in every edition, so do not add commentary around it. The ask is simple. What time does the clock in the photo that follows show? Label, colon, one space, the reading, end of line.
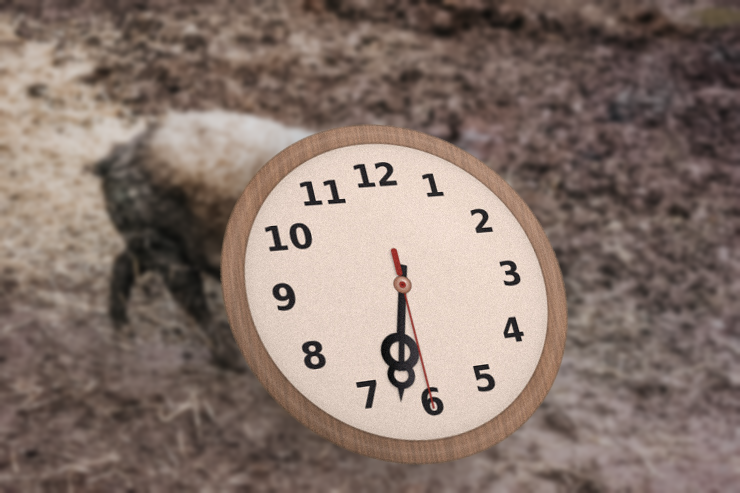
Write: 6:32:30
